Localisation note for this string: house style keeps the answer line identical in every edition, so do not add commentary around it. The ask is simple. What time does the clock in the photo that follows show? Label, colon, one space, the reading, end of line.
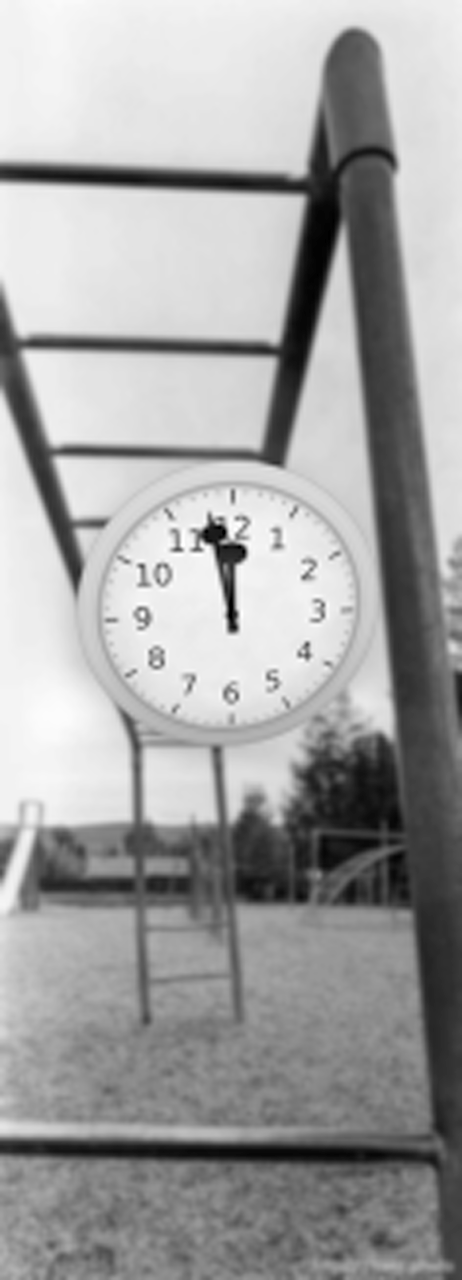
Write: 11:58
